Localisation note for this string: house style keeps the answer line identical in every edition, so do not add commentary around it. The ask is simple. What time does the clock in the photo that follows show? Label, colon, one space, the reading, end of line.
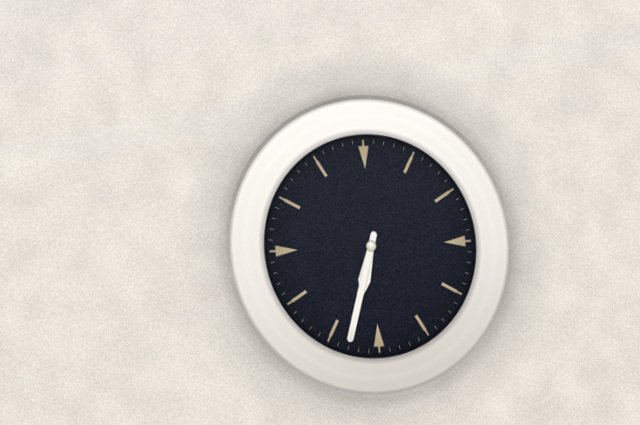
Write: 6:33
